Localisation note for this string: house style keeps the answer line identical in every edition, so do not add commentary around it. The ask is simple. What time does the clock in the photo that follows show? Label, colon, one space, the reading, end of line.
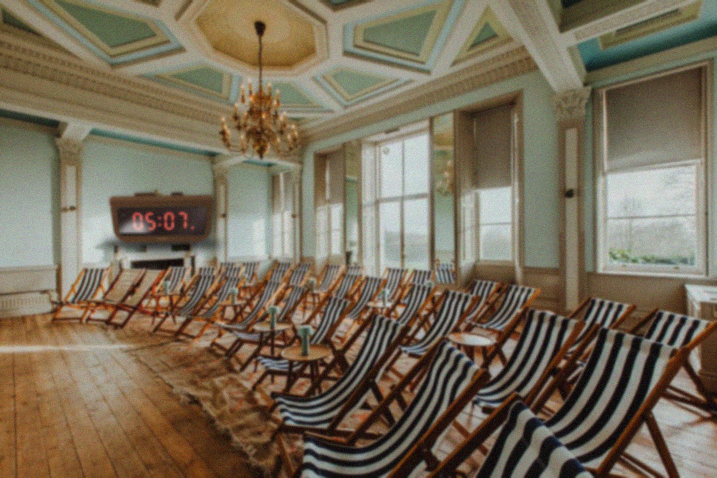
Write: 5:07
